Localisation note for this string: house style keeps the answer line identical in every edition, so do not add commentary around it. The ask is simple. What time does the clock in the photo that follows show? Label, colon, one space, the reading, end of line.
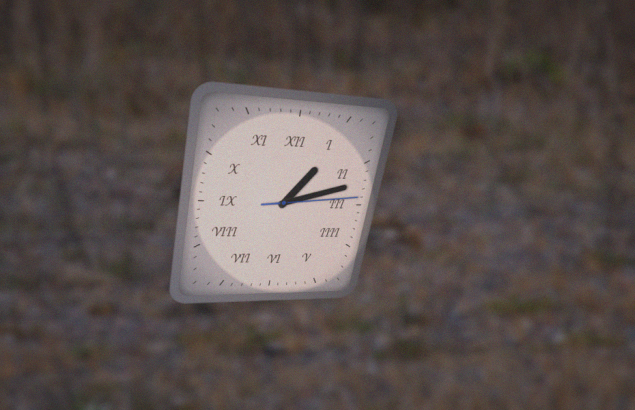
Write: 1:12:14
